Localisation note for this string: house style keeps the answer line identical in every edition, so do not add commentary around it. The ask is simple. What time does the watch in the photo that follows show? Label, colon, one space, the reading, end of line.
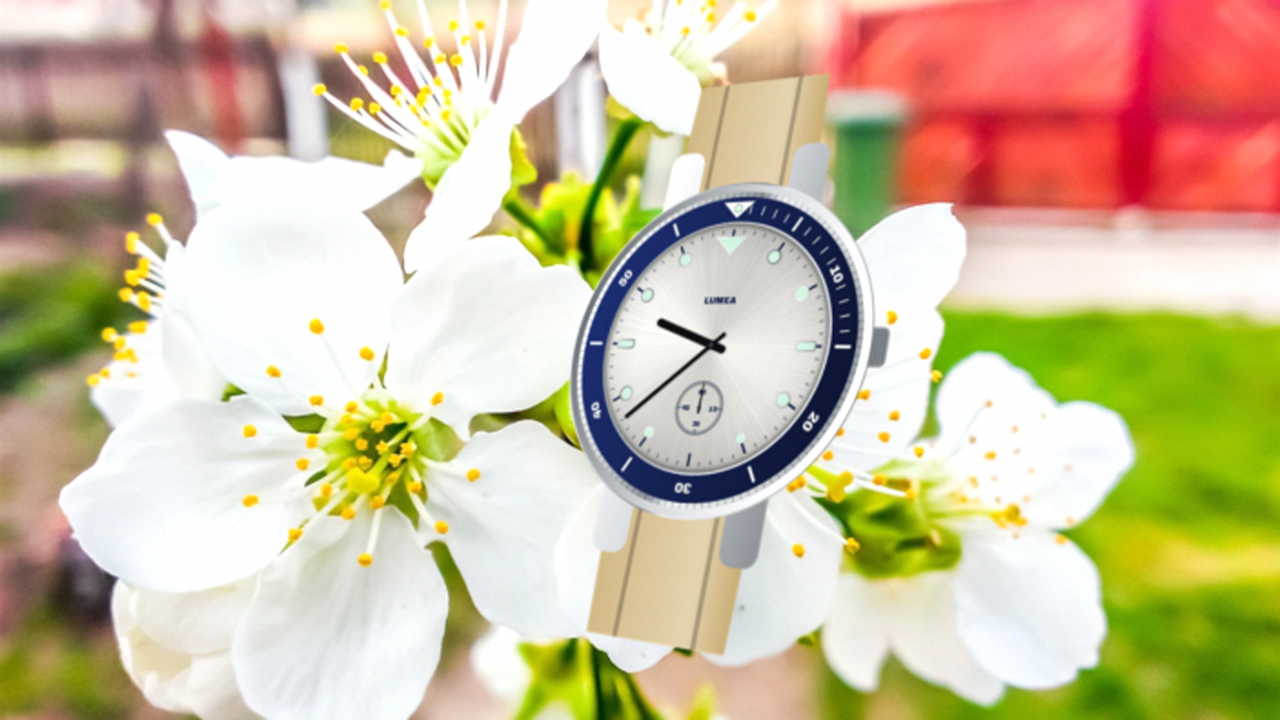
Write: 9:38
